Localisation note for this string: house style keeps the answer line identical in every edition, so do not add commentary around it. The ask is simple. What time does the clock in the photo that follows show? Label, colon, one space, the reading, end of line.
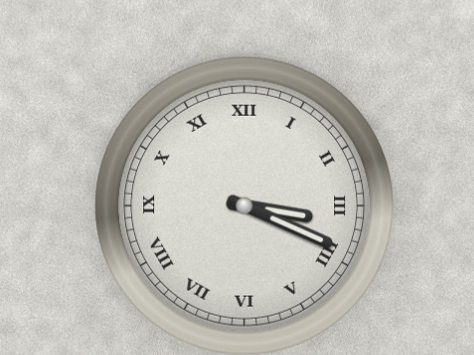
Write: 3:19
